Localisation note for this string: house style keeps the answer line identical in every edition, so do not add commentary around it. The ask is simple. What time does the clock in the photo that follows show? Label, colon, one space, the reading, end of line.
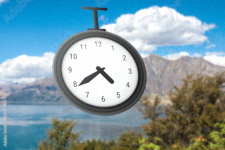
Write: 4:39
